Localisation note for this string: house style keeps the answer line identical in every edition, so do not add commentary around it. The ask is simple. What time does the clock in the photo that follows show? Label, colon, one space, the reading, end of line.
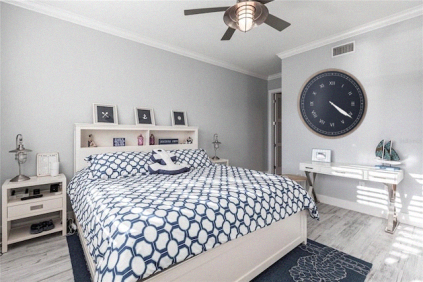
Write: 4:21
